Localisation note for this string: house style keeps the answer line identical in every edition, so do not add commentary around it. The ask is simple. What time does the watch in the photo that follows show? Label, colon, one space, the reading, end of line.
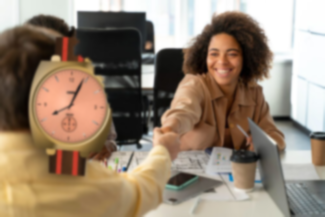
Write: 8:04
